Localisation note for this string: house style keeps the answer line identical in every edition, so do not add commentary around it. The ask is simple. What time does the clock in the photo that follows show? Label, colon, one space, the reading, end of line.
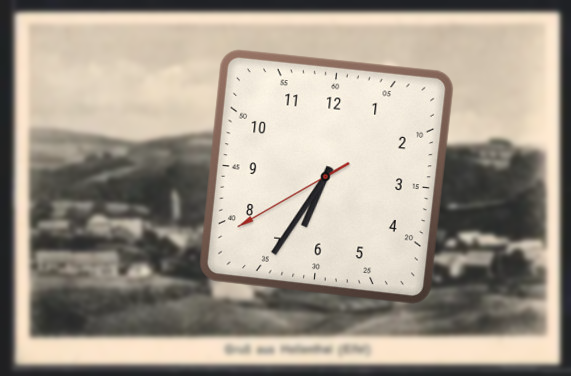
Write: 6:34:39
